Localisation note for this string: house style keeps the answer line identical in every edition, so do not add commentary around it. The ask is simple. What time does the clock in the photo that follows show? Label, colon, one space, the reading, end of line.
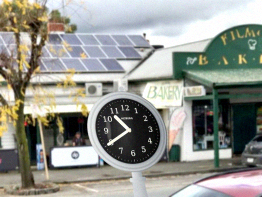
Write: 10:40
